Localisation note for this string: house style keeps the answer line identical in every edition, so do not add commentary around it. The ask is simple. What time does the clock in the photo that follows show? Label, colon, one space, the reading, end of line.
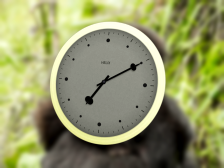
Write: 7:10
